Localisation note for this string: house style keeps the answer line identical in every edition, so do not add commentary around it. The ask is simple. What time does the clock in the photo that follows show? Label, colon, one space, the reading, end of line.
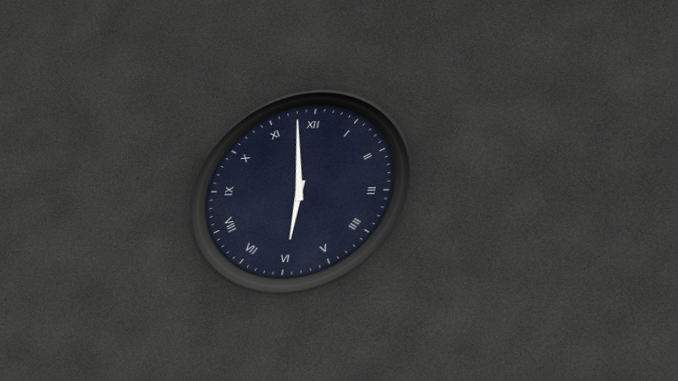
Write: 5:58
